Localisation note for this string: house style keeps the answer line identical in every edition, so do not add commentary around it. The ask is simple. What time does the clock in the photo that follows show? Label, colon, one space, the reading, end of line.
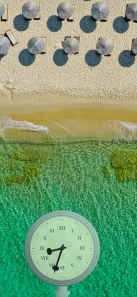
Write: 8:33
